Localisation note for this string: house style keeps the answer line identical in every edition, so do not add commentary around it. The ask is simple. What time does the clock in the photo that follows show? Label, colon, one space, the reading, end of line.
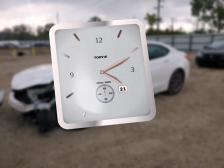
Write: 4:11
